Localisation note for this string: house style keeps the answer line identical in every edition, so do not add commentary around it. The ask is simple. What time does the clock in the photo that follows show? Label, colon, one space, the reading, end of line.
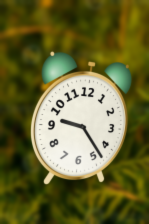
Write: 9:23
